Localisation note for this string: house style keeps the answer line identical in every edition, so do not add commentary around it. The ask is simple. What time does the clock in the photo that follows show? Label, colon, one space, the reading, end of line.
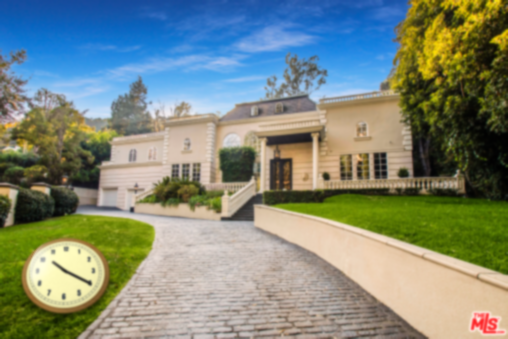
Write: 10:20
